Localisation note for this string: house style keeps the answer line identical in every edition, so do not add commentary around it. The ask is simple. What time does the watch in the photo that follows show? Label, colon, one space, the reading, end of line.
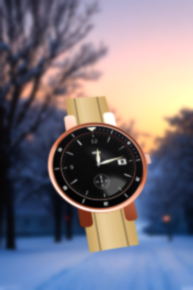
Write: 12:13
